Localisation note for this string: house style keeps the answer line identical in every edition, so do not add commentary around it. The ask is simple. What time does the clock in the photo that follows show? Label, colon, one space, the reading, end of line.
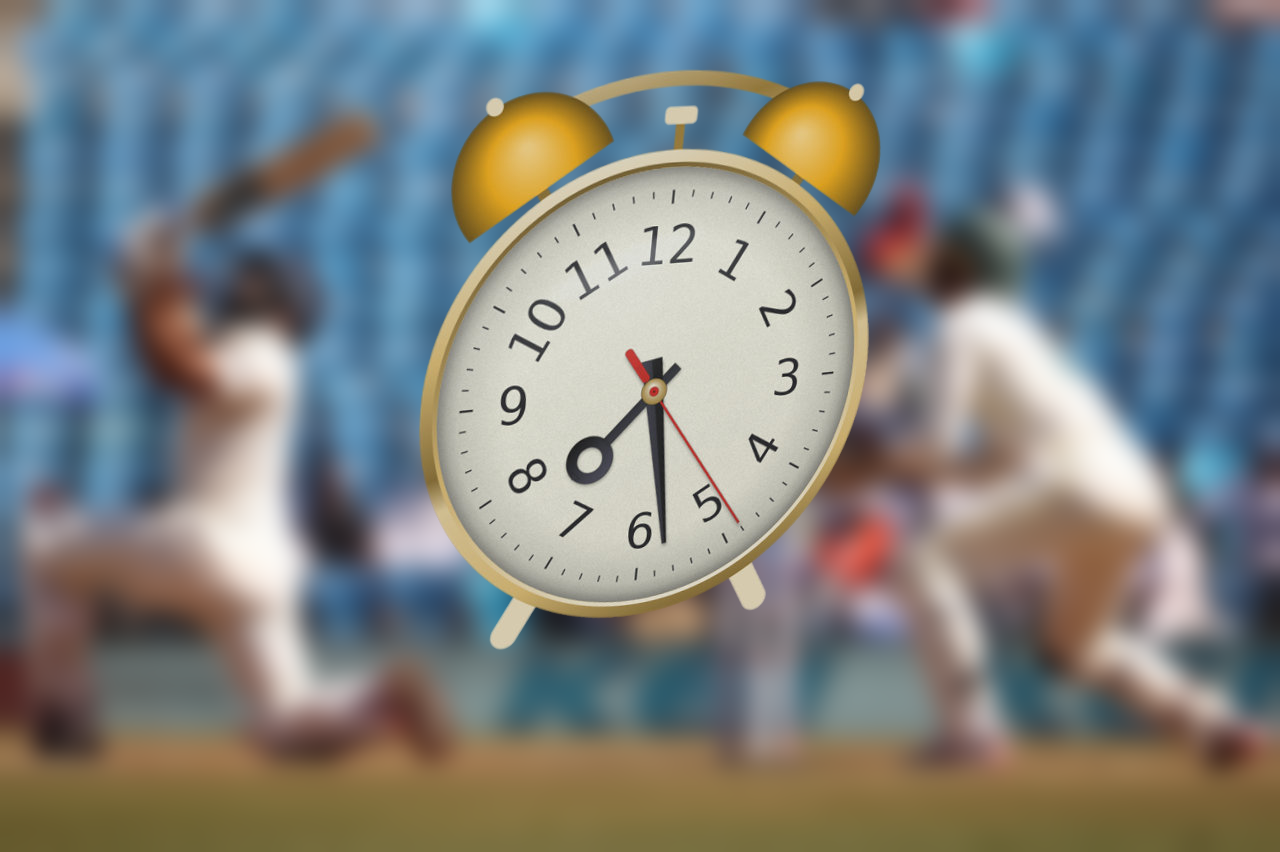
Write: 7:28:24
